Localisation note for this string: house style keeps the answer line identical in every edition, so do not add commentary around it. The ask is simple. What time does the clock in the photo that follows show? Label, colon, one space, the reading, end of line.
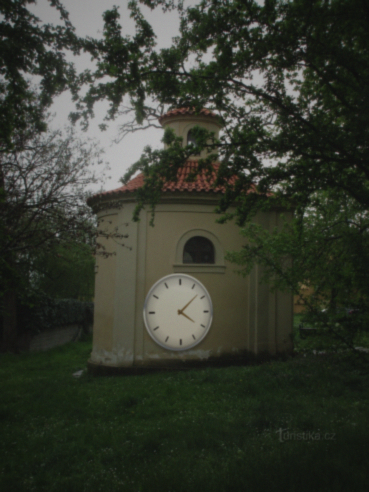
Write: 4:08
